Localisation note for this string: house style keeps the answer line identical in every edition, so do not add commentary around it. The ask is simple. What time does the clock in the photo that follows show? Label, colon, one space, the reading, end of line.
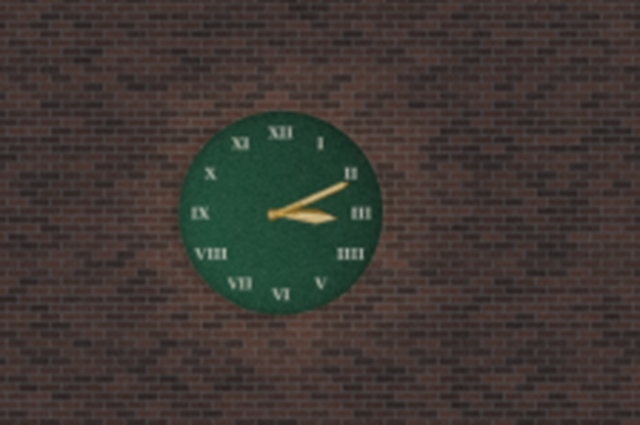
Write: 3:11
